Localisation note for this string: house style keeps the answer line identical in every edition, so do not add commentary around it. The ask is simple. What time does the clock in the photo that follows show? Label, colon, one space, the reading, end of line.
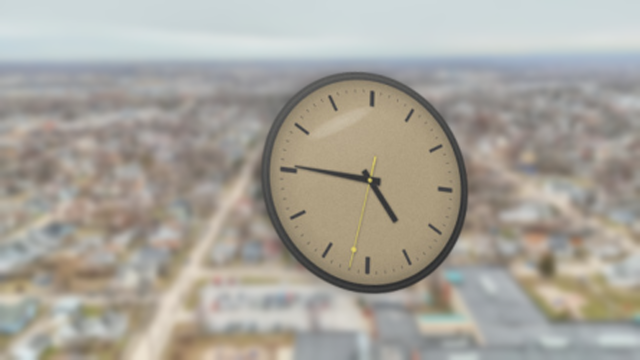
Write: 4:45:32
